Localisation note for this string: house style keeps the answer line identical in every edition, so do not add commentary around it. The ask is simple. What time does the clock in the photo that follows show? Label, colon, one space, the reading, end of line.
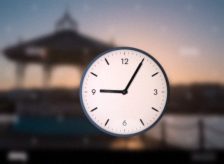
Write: 9:05
